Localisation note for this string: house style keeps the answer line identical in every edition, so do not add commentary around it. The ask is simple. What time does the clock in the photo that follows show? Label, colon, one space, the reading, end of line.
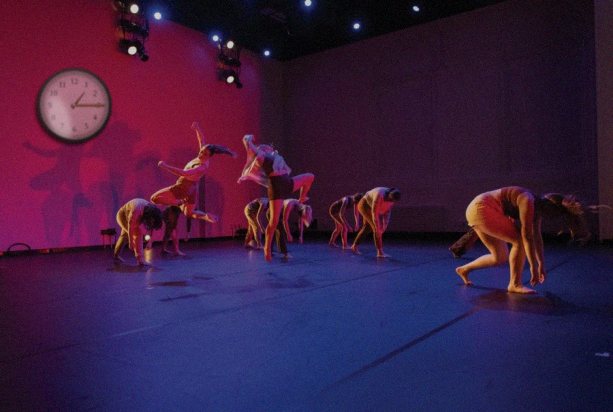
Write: 1:15
